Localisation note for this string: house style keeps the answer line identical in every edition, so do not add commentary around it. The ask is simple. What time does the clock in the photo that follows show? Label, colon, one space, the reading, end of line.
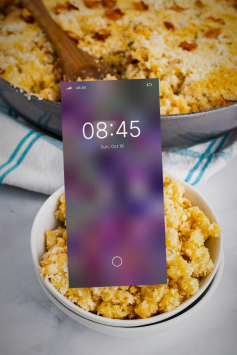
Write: 8:45
